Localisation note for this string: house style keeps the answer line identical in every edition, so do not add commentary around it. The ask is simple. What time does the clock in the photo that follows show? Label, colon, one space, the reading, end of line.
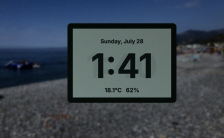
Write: 1:41
